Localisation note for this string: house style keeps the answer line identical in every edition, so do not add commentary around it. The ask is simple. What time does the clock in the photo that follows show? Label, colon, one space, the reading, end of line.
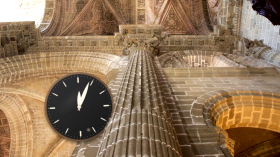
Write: 12:04
